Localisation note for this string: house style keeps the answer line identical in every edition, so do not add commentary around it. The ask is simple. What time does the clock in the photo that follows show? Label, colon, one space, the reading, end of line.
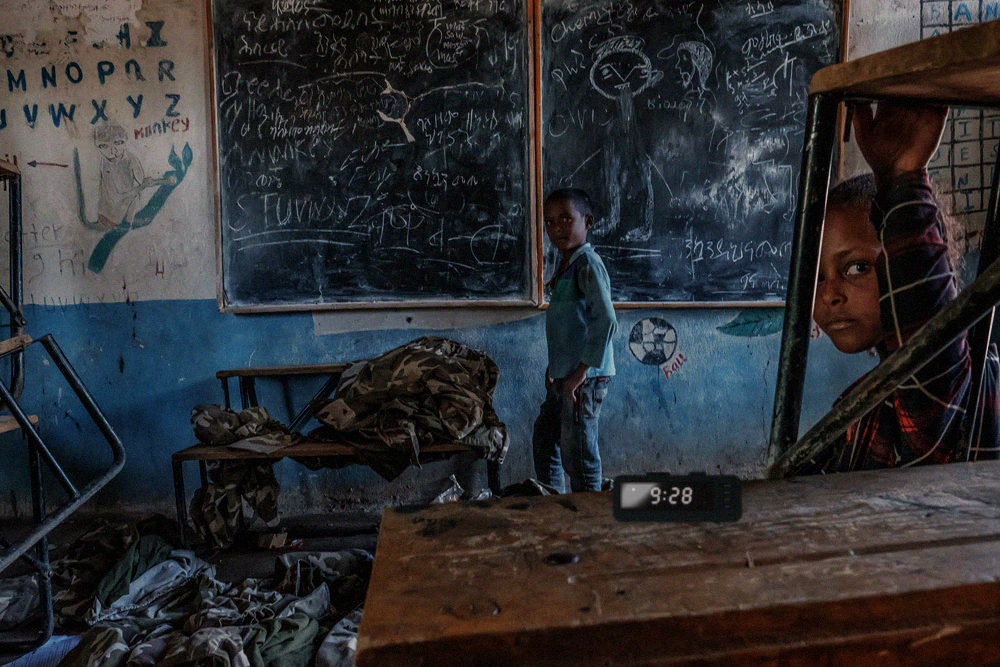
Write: 9:28
